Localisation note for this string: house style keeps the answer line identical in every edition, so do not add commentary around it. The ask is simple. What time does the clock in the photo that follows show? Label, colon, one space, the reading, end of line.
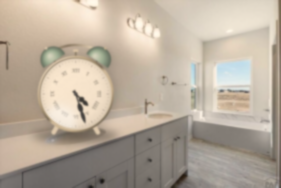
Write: 4:27
